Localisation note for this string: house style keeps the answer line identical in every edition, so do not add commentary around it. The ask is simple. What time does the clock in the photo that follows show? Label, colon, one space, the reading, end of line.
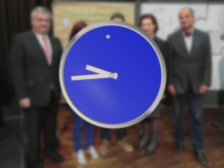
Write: 9:45
